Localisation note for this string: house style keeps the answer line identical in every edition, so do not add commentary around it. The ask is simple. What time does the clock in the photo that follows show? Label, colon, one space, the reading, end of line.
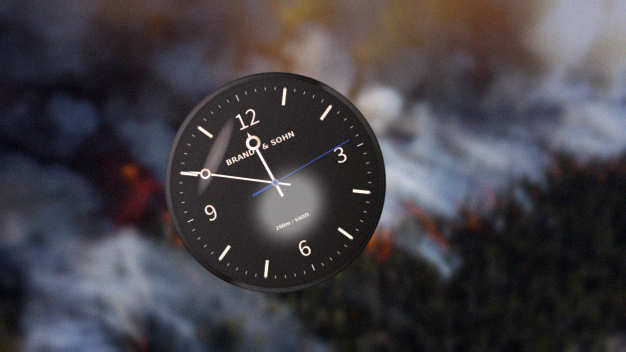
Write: 11:50:14
